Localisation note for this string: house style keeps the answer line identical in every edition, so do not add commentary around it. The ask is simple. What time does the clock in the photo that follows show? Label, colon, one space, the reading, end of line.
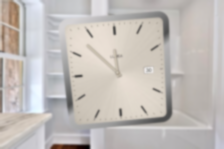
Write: 11:53
